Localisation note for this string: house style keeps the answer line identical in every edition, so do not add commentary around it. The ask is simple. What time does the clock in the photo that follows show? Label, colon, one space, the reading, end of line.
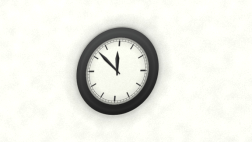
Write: 11:52
